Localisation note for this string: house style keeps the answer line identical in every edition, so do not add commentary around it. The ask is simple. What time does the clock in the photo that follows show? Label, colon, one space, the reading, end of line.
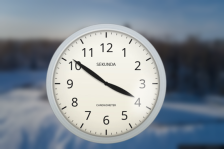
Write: 3:51
